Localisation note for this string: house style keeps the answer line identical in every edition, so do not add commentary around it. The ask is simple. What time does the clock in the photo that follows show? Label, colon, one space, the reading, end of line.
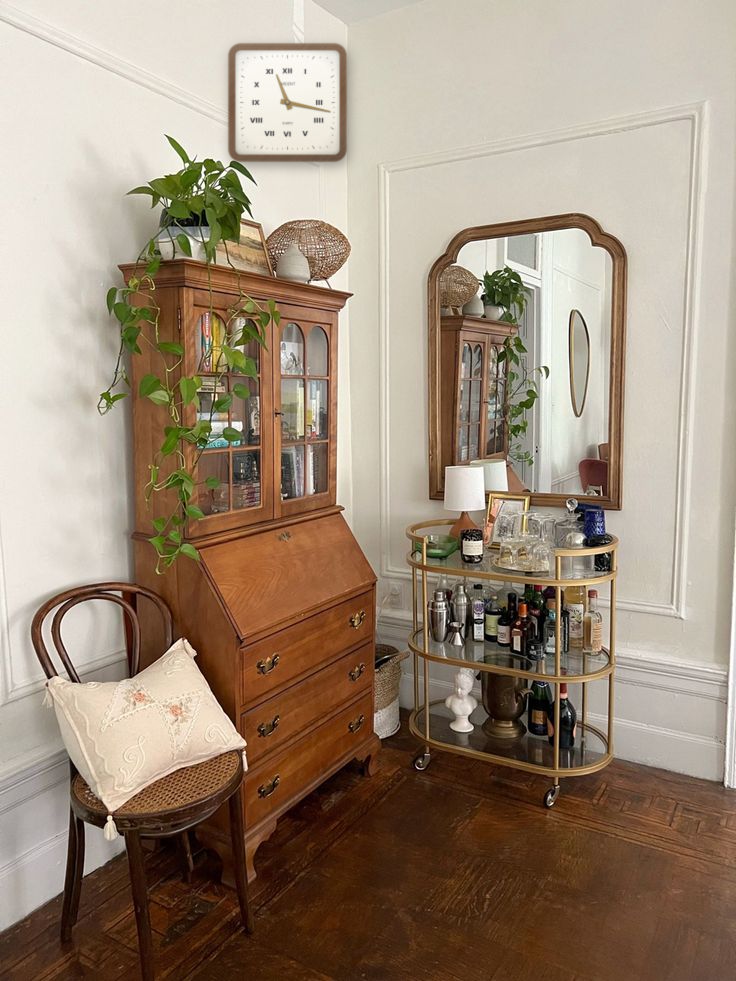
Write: 11:17
